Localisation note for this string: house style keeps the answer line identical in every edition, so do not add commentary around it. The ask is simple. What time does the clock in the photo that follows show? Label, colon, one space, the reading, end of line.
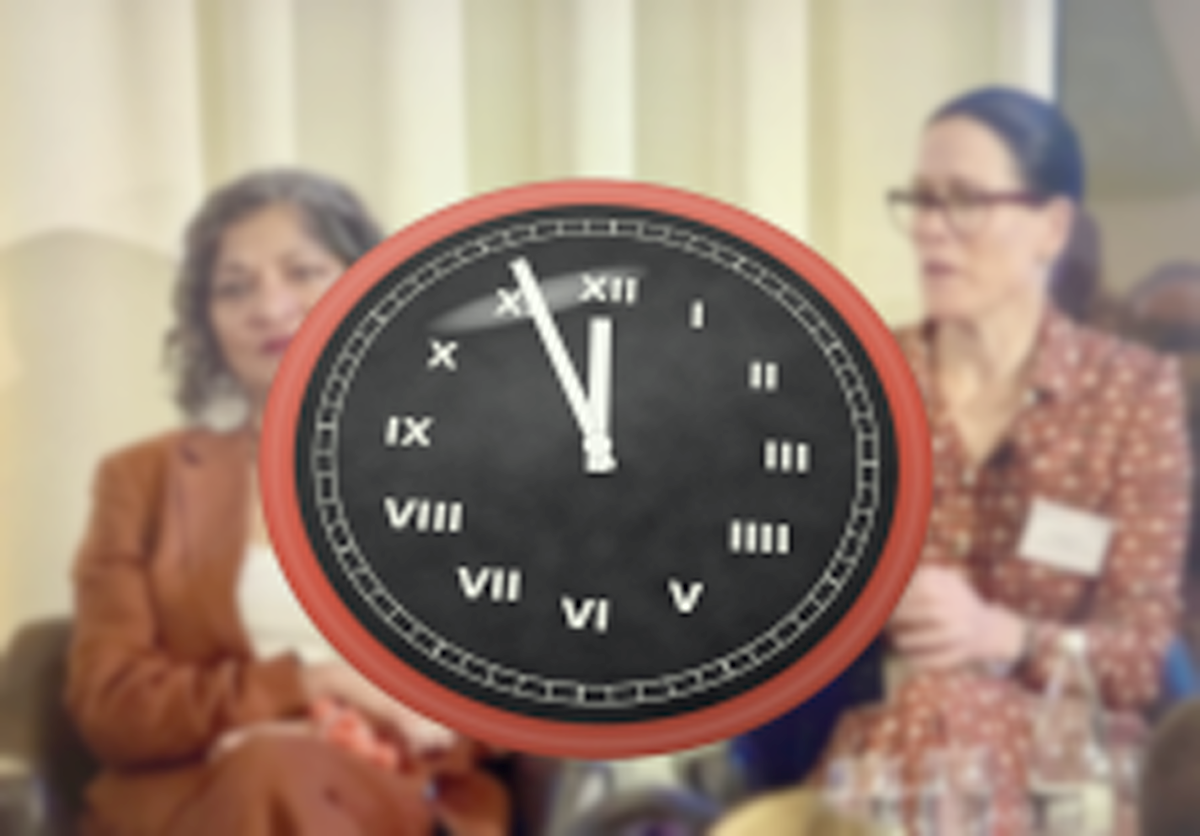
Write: 11:56
